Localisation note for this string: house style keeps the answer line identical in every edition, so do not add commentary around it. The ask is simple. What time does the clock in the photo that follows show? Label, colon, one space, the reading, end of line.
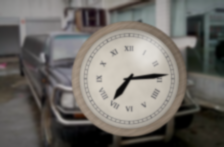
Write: 7:14
